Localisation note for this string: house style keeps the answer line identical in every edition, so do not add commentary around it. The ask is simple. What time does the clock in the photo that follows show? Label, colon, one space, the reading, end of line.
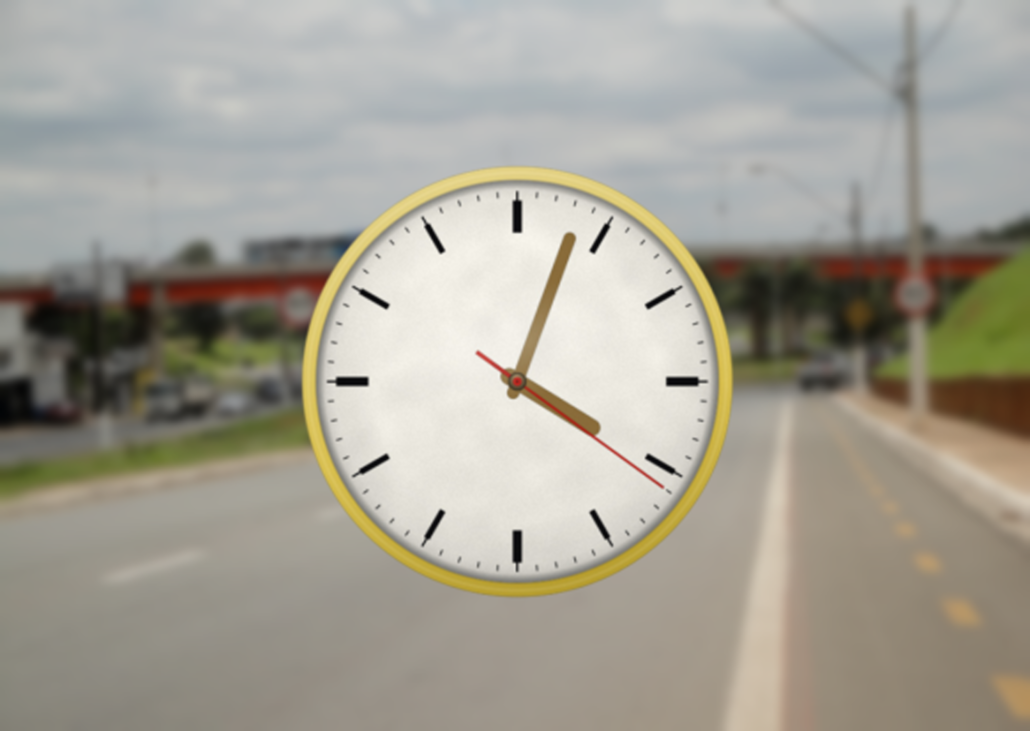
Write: 4:03:21
